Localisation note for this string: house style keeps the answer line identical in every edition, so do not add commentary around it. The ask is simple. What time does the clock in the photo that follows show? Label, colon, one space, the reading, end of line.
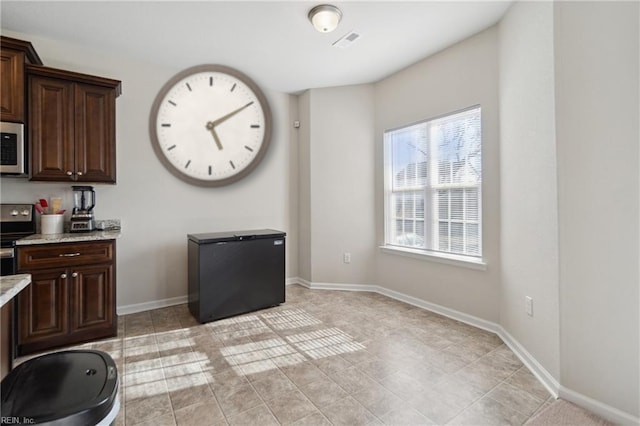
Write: 5:10
